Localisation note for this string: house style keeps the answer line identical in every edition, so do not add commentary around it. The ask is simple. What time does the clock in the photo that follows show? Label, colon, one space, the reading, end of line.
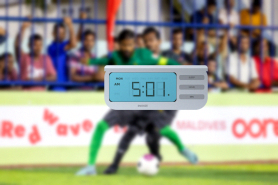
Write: 5:01
